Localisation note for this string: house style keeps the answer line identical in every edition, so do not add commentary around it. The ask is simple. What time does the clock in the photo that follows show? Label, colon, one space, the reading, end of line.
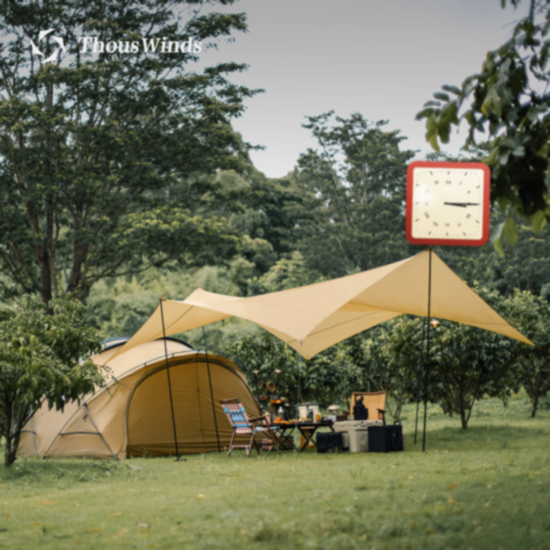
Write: 3:15
